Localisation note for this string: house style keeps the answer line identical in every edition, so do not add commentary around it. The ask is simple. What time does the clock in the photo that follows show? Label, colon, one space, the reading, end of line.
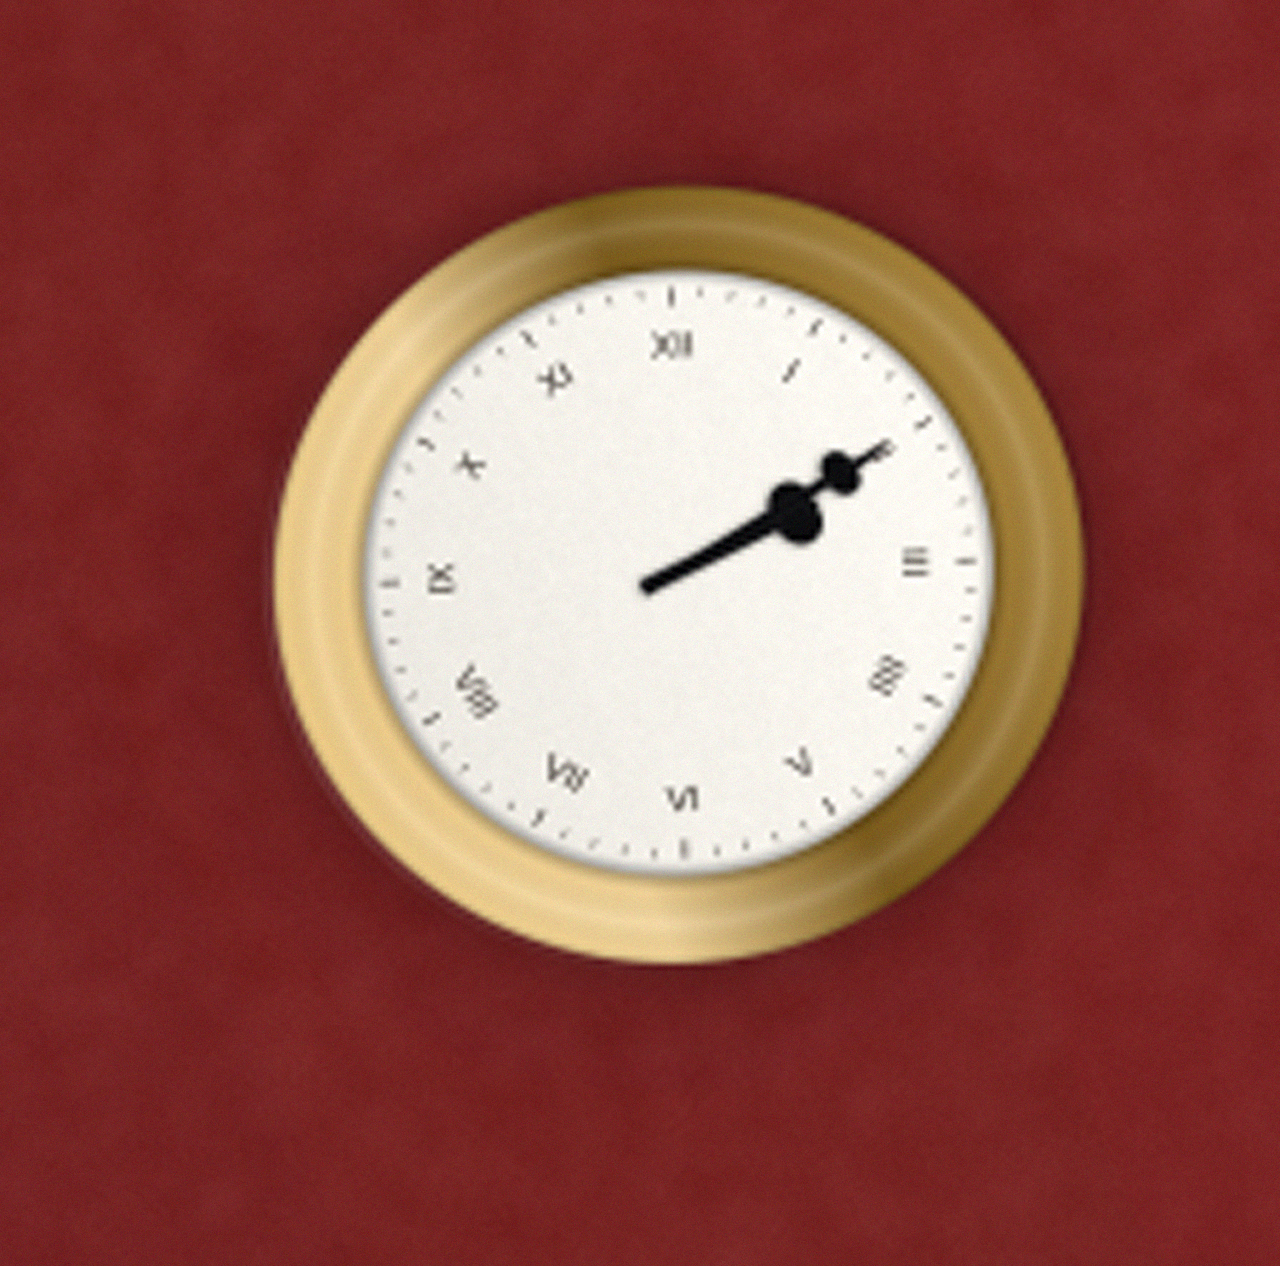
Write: 2:10
